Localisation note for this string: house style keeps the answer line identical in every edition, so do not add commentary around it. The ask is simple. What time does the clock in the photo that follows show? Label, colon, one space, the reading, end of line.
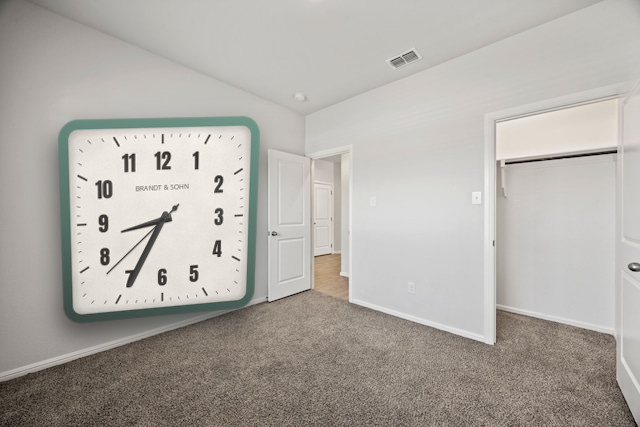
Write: 8:34:38
